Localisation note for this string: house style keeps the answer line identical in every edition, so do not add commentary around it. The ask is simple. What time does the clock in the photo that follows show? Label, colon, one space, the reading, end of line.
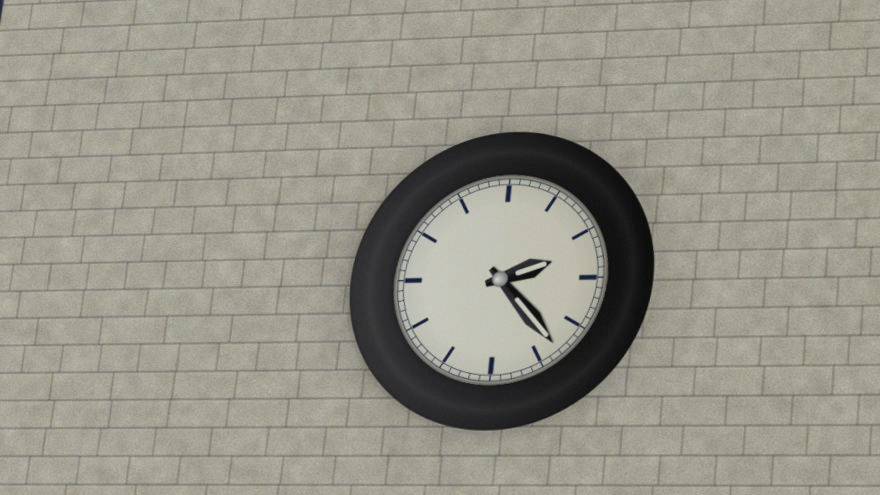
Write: 2:23
